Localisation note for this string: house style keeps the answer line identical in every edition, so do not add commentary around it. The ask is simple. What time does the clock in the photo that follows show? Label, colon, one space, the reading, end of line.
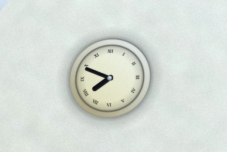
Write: 7:49
